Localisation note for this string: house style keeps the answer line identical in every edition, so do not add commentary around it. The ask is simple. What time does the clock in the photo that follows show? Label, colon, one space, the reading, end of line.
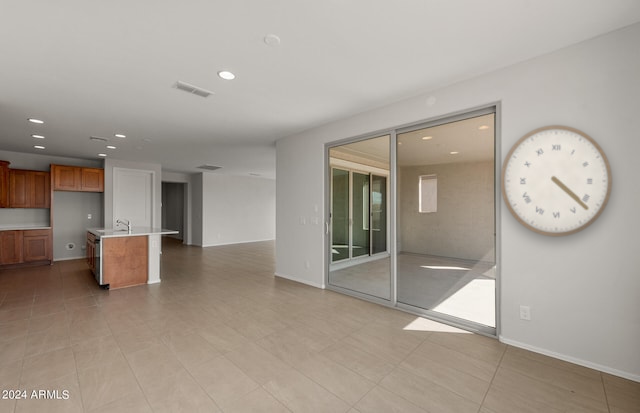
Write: 4:22
